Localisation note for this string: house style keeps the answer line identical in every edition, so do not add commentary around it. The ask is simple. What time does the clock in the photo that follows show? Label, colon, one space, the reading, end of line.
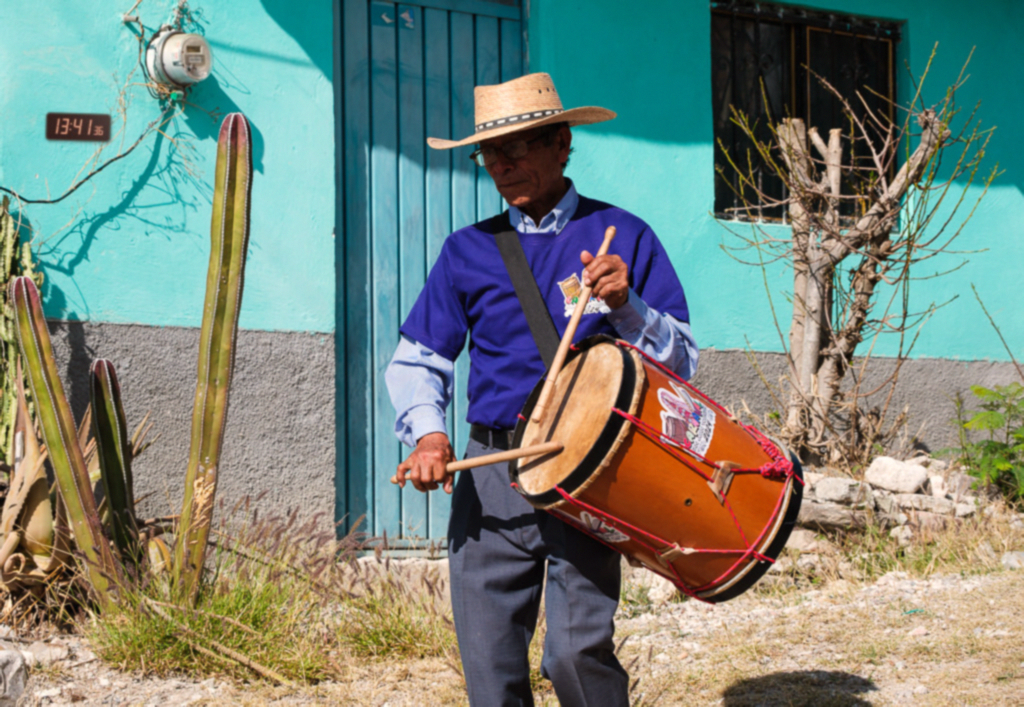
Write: 13:41
